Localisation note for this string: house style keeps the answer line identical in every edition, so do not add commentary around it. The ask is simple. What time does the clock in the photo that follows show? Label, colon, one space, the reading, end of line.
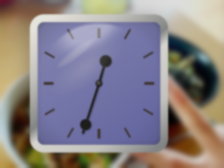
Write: 12:33
